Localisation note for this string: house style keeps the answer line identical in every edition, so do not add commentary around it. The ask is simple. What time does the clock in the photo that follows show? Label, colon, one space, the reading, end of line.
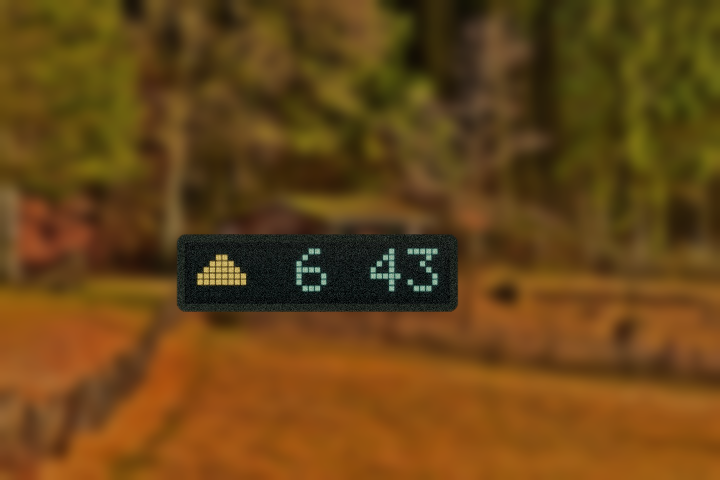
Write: 6:43
